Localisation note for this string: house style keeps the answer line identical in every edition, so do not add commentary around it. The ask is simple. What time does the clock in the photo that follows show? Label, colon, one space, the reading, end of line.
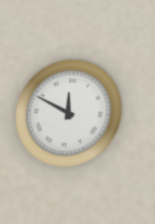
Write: 11:49
